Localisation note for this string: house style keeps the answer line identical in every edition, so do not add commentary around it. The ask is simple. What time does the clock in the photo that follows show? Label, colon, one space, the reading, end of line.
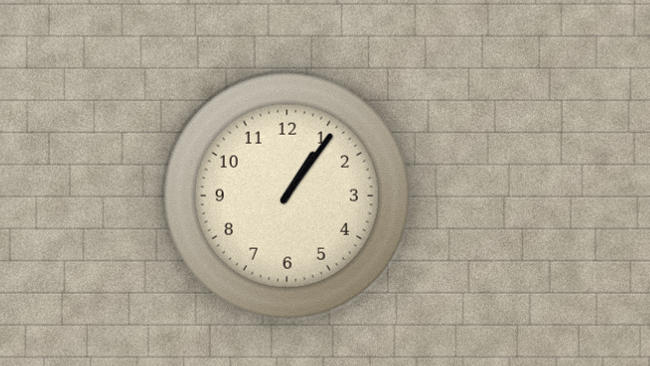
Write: 1:06
